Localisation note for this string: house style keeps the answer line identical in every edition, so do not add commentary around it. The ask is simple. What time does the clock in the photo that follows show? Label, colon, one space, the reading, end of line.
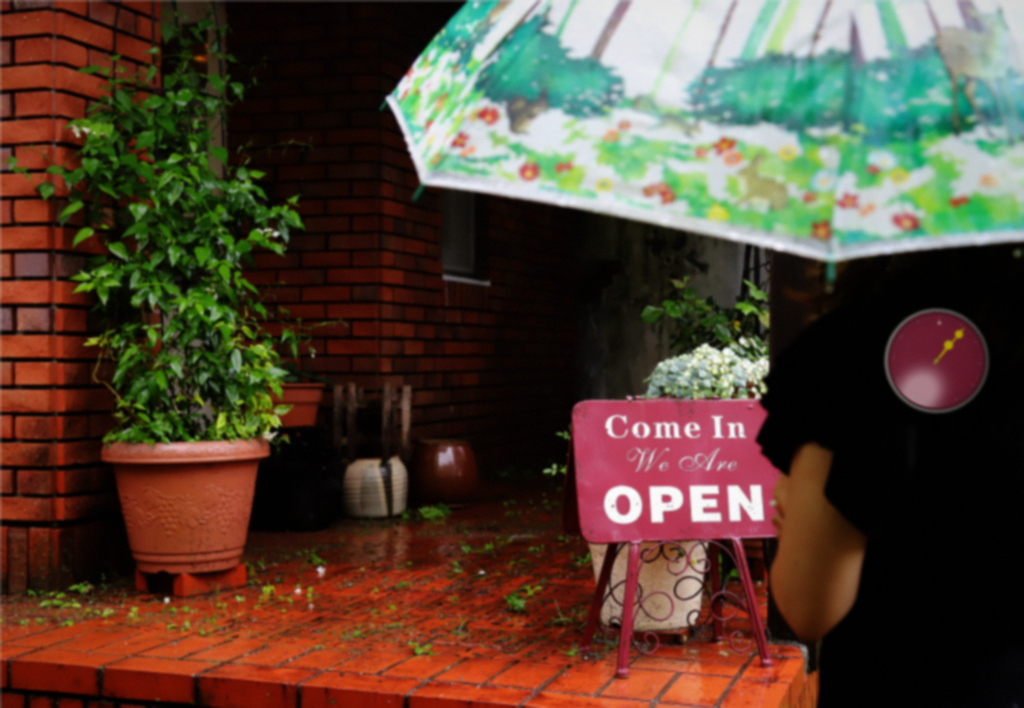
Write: 1:06
